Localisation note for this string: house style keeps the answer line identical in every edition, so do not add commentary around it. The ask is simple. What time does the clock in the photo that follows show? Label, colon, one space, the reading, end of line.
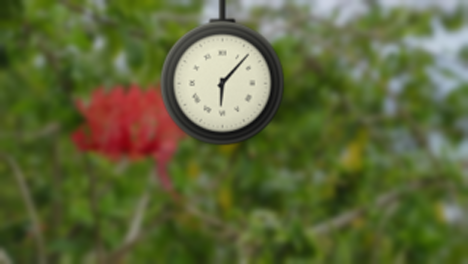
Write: 6:07
